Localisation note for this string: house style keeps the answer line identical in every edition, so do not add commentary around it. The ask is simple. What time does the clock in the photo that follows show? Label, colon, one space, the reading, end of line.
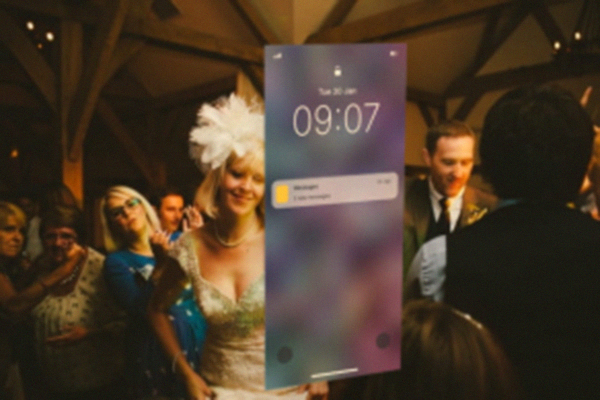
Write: 9:07
